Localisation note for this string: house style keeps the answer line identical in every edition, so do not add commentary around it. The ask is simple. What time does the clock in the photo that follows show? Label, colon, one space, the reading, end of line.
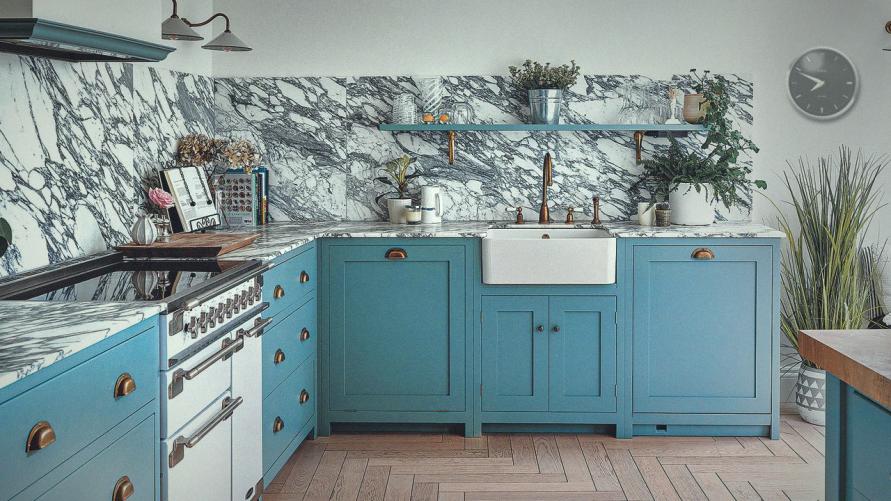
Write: 7:49
